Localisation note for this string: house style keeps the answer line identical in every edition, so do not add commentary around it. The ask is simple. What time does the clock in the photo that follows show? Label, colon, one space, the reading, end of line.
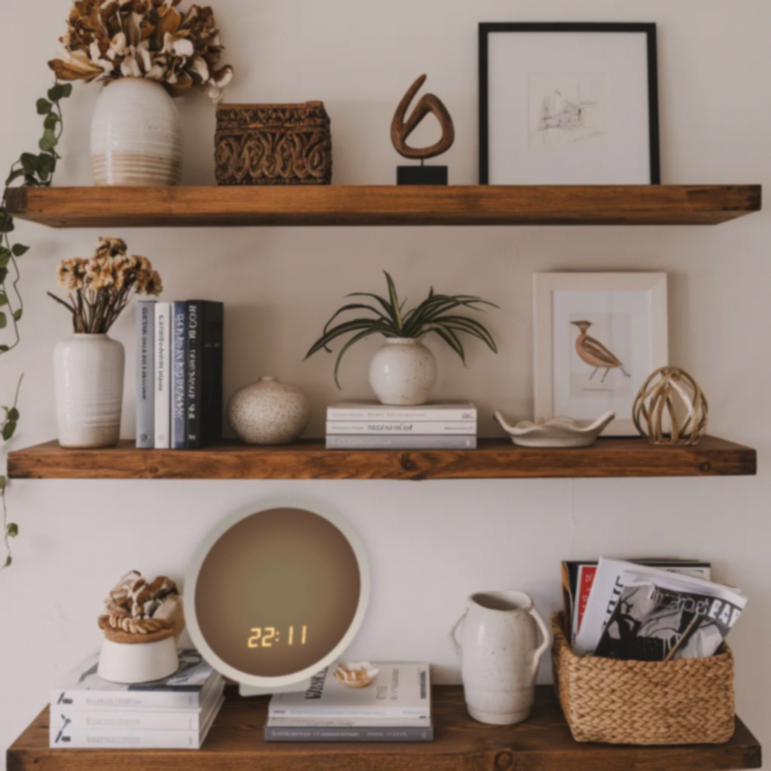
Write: 22:11
